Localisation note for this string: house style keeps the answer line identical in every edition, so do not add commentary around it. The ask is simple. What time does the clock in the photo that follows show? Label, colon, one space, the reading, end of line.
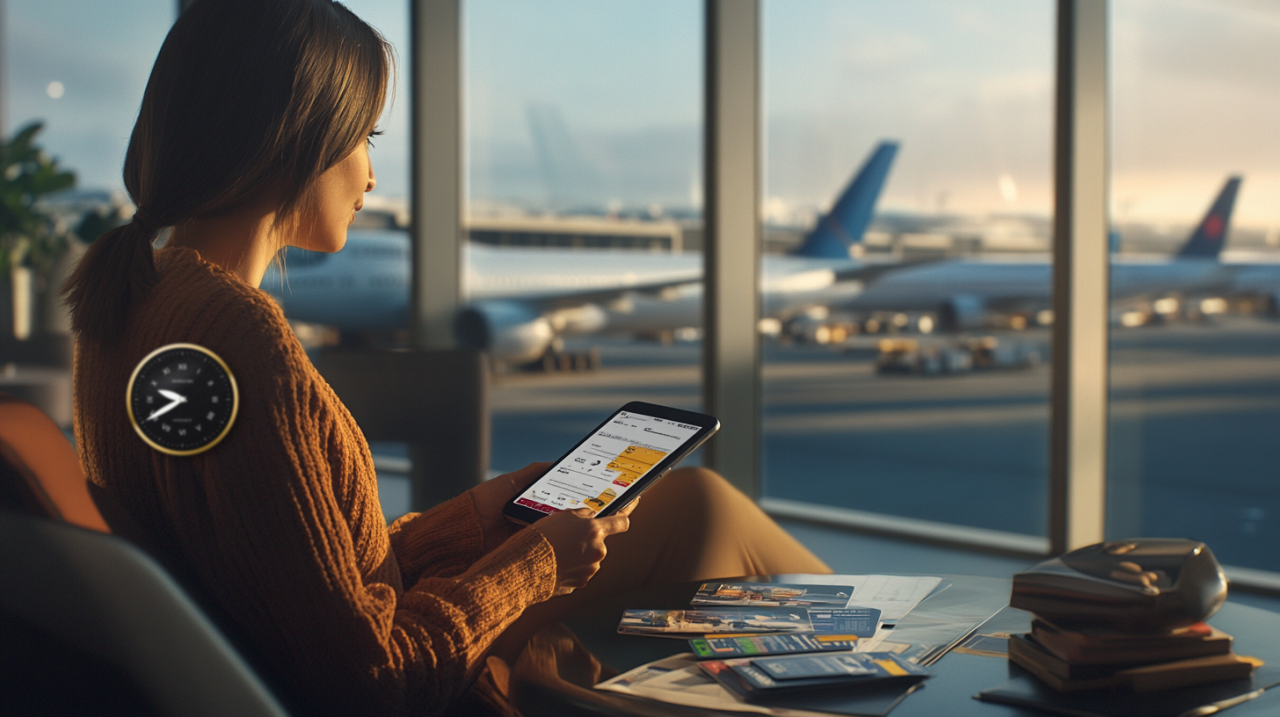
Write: 9:40
